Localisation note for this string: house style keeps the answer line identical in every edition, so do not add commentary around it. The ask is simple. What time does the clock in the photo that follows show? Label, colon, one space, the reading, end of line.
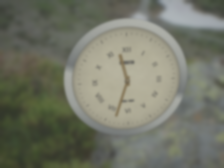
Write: 11:33
